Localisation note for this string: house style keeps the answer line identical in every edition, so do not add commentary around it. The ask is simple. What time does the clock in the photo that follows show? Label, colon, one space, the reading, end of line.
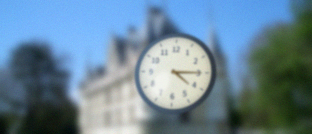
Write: 4:15
